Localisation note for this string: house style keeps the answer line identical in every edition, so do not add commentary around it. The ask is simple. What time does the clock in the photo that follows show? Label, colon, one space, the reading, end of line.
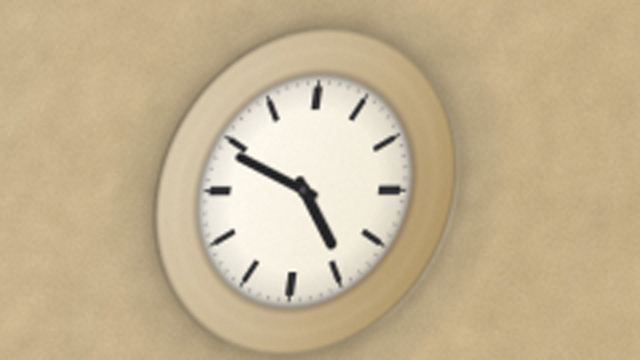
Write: 4:49
